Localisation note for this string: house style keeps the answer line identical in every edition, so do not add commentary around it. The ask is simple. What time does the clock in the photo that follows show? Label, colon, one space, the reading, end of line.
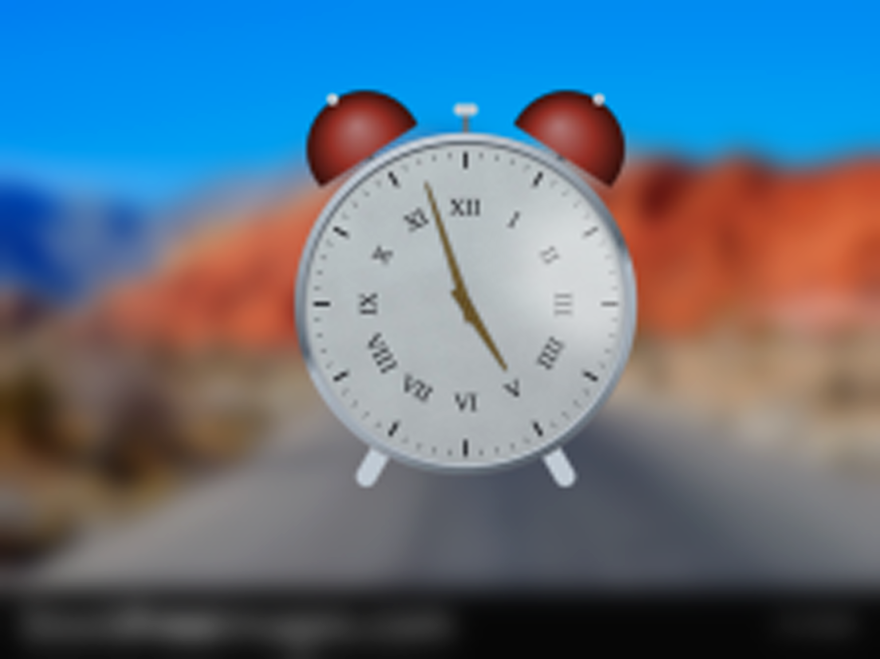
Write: 4:57
